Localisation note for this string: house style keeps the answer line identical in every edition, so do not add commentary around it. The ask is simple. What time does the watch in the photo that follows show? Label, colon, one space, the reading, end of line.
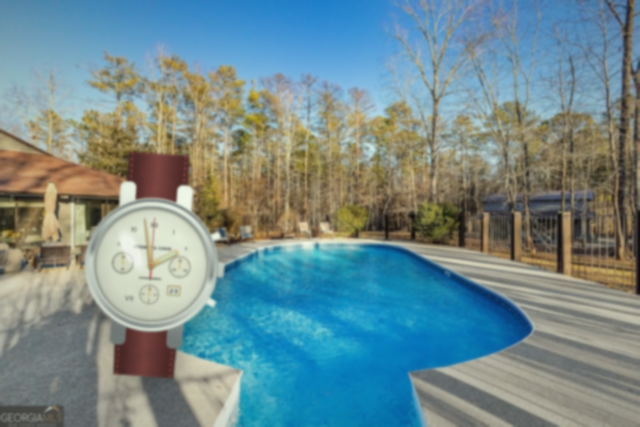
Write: 1:58
